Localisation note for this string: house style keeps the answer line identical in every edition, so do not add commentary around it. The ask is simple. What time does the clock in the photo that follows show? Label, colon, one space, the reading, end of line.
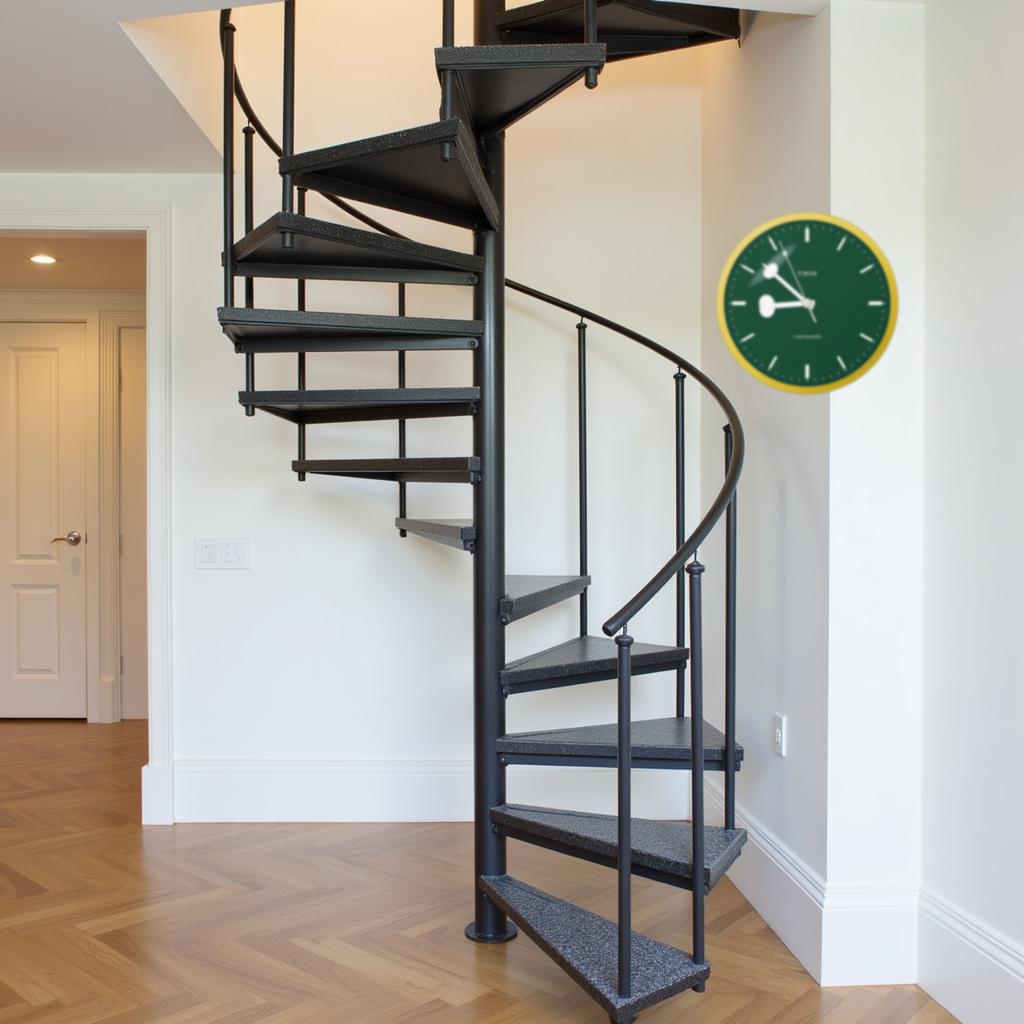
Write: 8:51:56
